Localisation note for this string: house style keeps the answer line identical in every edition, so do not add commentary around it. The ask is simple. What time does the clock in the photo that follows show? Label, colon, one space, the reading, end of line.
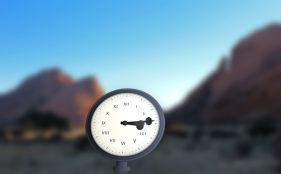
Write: 3:14
